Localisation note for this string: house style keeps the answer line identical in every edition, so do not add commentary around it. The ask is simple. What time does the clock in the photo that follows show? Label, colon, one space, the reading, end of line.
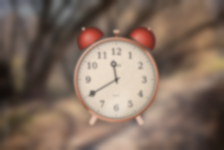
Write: 11:40
